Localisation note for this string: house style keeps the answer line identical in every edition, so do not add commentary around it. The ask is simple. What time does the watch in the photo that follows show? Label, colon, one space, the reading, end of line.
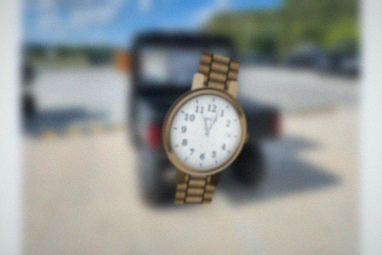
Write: 11:03
